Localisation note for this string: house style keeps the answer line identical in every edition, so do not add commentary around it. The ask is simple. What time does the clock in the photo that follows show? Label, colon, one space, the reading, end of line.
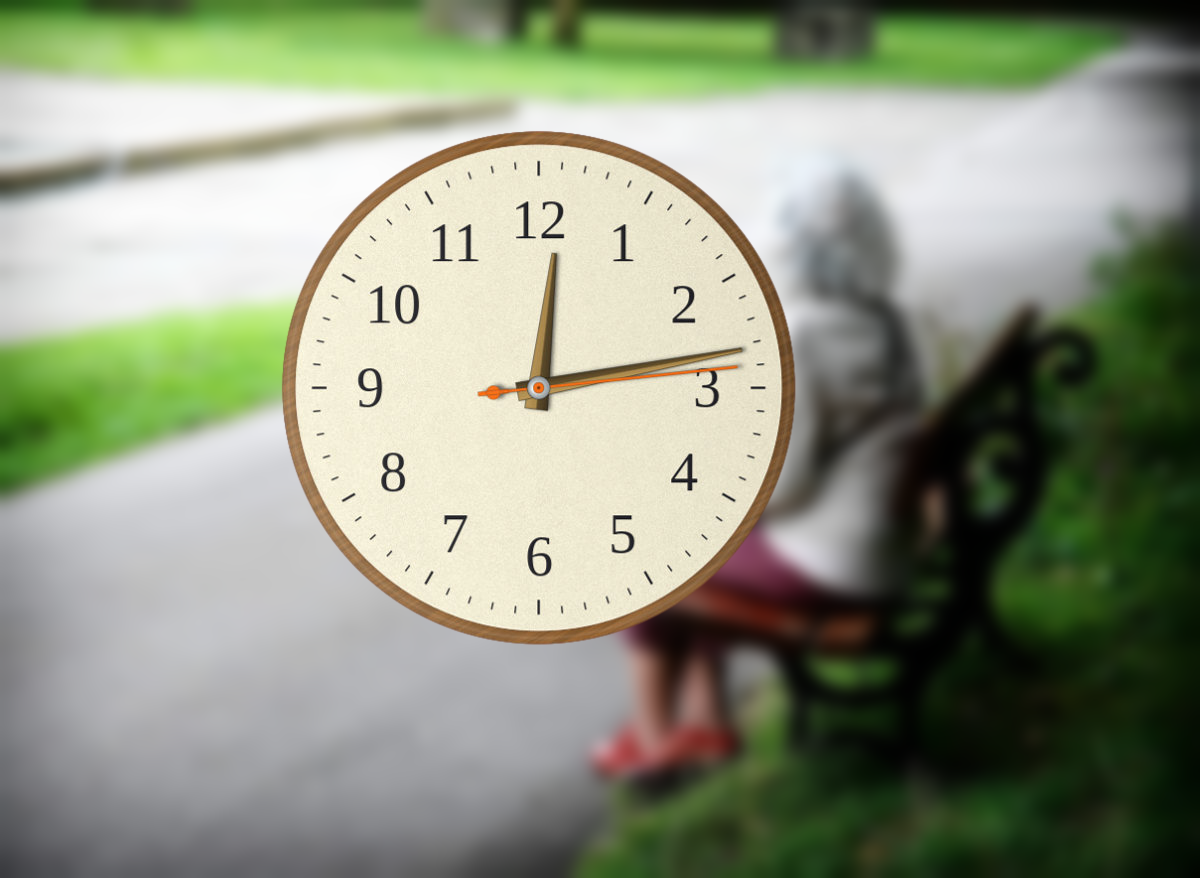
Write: 12:13:14
